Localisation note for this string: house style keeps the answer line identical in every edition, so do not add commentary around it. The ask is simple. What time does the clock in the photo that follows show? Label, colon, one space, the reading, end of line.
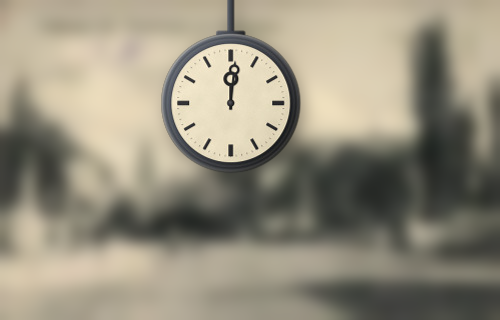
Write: 12:01
